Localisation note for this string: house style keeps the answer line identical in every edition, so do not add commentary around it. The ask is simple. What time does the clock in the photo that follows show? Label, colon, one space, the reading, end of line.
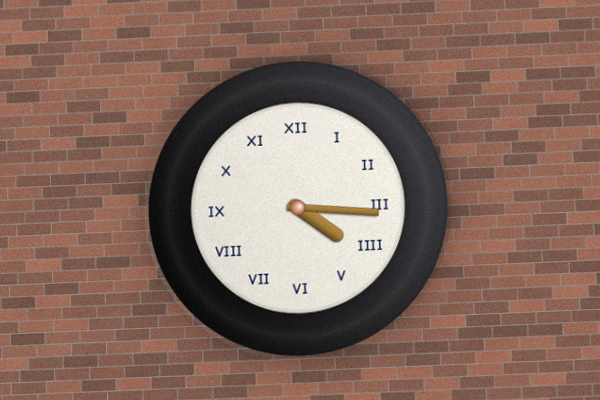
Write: 4:16
